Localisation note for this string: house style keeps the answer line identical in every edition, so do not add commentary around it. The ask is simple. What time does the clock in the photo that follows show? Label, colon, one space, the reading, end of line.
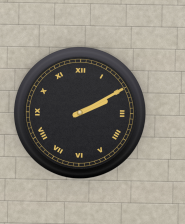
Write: 2:10
